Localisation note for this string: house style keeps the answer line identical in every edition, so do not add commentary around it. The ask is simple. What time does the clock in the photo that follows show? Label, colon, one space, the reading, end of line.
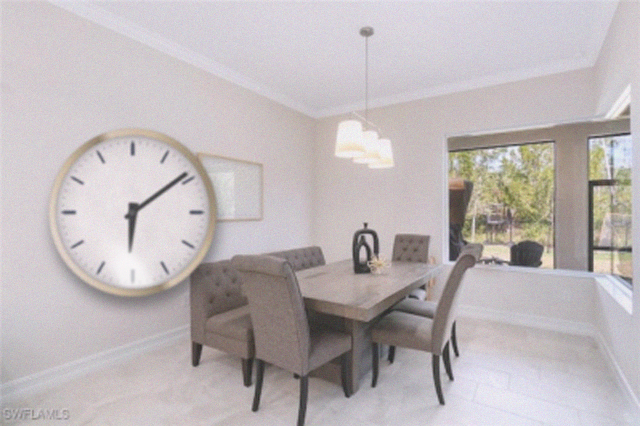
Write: 6:09
